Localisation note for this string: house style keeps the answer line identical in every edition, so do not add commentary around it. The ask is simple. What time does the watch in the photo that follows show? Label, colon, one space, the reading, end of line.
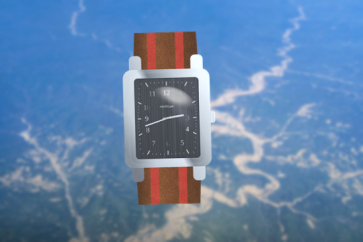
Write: 2:42
